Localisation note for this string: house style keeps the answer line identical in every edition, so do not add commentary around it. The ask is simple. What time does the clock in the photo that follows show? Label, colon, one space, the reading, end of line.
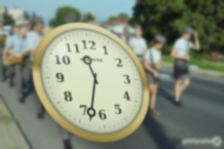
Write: 11:33
